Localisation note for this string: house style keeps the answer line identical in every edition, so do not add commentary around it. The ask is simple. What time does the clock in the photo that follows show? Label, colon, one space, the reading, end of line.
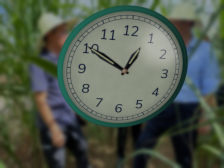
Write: 12:50
